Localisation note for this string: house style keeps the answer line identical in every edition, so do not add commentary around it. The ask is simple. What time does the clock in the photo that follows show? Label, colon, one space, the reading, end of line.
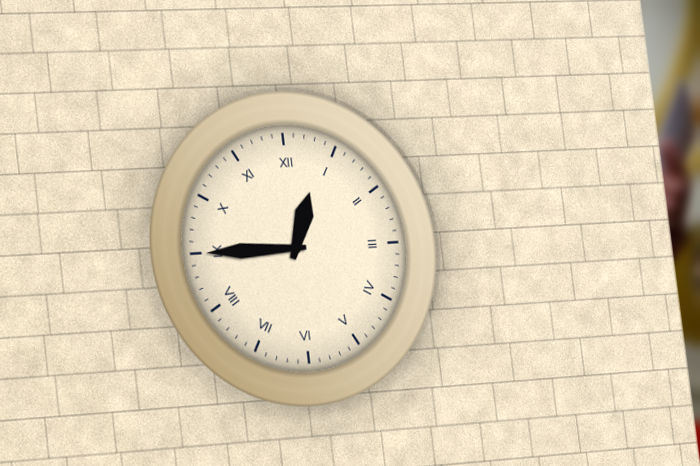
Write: 12:45
